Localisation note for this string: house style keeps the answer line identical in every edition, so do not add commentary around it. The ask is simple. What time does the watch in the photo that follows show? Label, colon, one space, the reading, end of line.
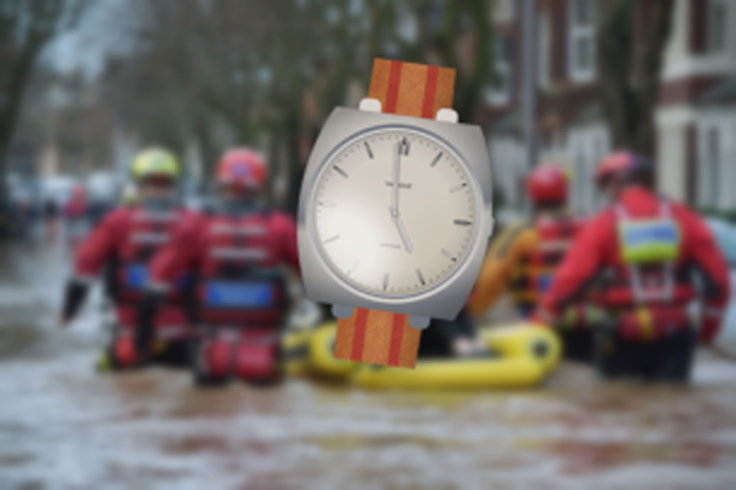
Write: 4:59
